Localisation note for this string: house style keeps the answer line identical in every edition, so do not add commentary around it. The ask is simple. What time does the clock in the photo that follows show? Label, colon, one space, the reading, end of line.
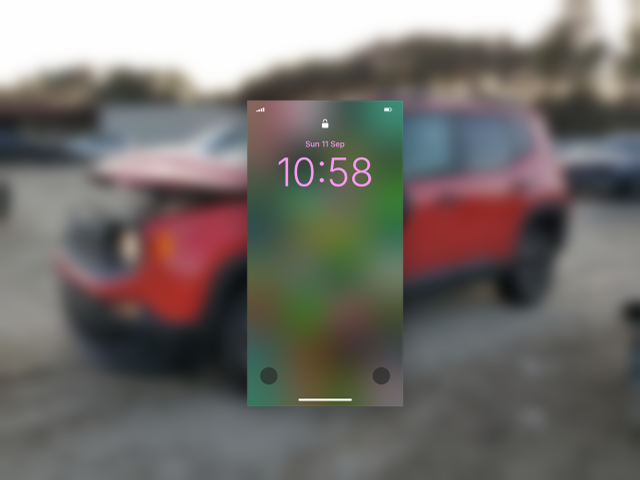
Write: 10:58
